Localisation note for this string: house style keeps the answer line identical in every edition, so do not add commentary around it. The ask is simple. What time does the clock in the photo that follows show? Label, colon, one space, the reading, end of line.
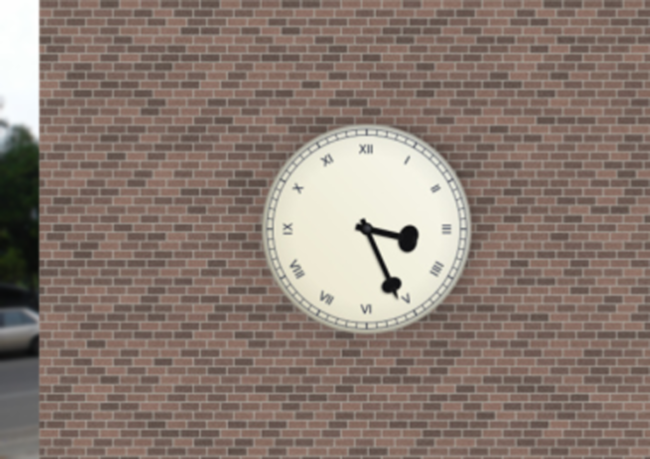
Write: 3:26
